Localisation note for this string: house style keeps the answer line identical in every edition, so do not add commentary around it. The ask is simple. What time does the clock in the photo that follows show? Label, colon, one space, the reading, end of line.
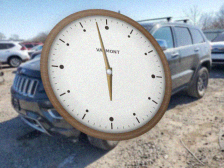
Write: 5:58
